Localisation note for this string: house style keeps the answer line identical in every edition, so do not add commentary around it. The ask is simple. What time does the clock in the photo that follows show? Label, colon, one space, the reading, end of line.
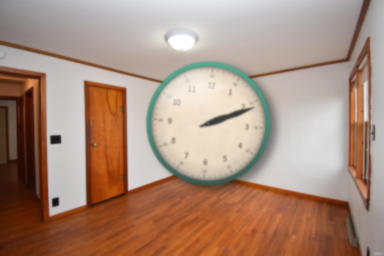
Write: 2:11
